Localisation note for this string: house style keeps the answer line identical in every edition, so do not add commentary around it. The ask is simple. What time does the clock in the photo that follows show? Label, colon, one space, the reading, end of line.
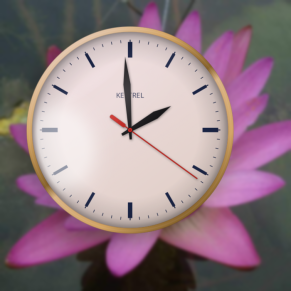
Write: 1:59:21
